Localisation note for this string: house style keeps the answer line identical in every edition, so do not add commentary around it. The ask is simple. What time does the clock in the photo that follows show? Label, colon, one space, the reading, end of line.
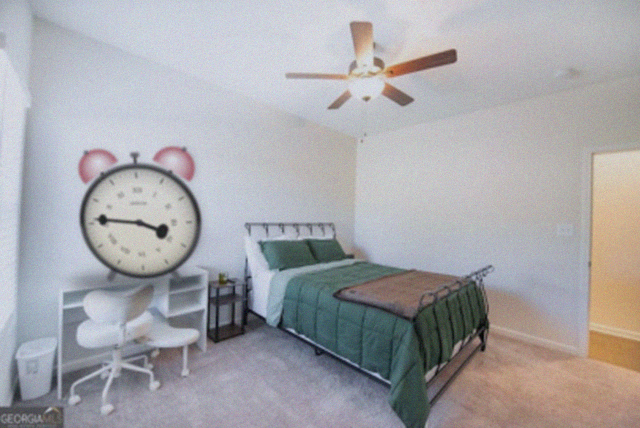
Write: 3:46
